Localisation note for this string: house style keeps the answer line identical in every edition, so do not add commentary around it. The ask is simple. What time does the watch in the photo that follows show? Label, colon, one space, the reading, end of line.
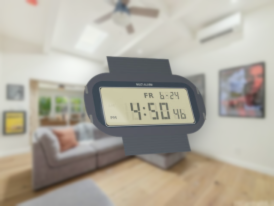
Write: 4:50:46
